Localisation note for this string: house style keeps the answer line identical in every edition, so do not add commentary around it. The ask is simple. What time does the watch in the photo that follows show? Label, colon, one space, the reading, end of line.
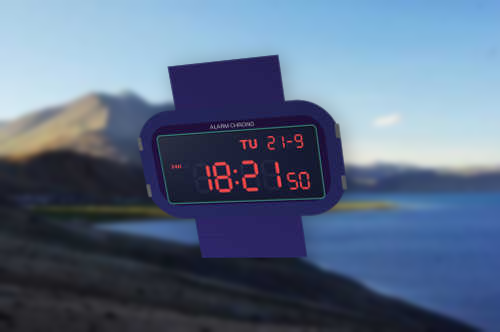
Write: 18:21:50
